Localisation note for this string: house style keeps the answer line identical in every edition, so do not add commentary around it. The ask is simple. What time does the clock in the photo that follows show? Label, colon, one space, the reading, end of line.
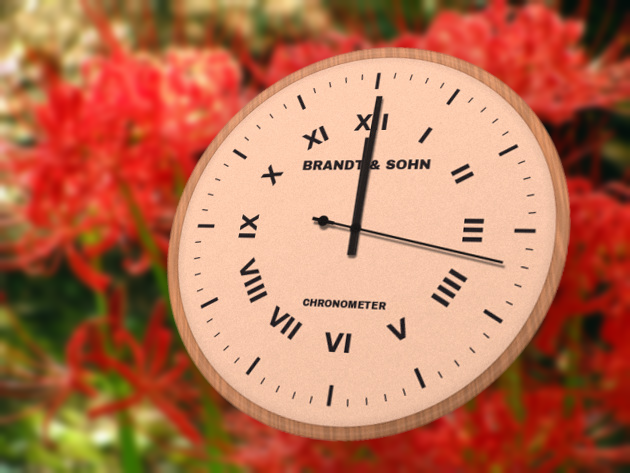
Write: 12:00:17
